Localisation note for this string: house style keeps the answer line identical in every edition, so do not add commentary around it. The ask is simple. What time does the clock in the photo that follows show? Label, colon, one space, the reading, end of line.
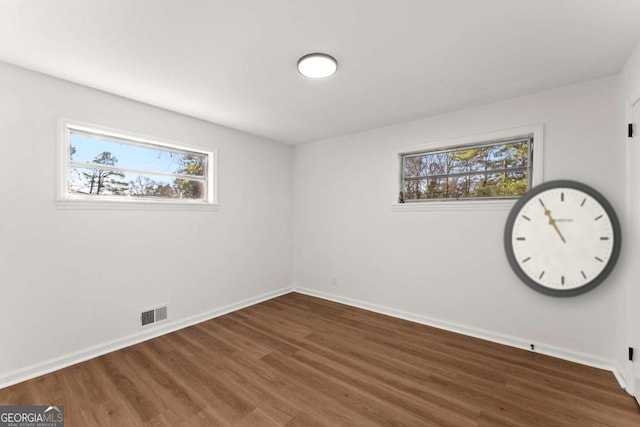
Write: 10:55
